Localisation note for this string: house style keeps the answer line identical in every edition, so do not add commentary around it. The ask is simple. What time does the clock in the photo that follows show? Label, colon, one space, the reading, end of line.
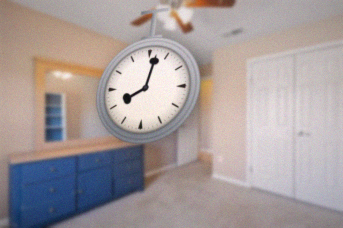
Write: 8:02
